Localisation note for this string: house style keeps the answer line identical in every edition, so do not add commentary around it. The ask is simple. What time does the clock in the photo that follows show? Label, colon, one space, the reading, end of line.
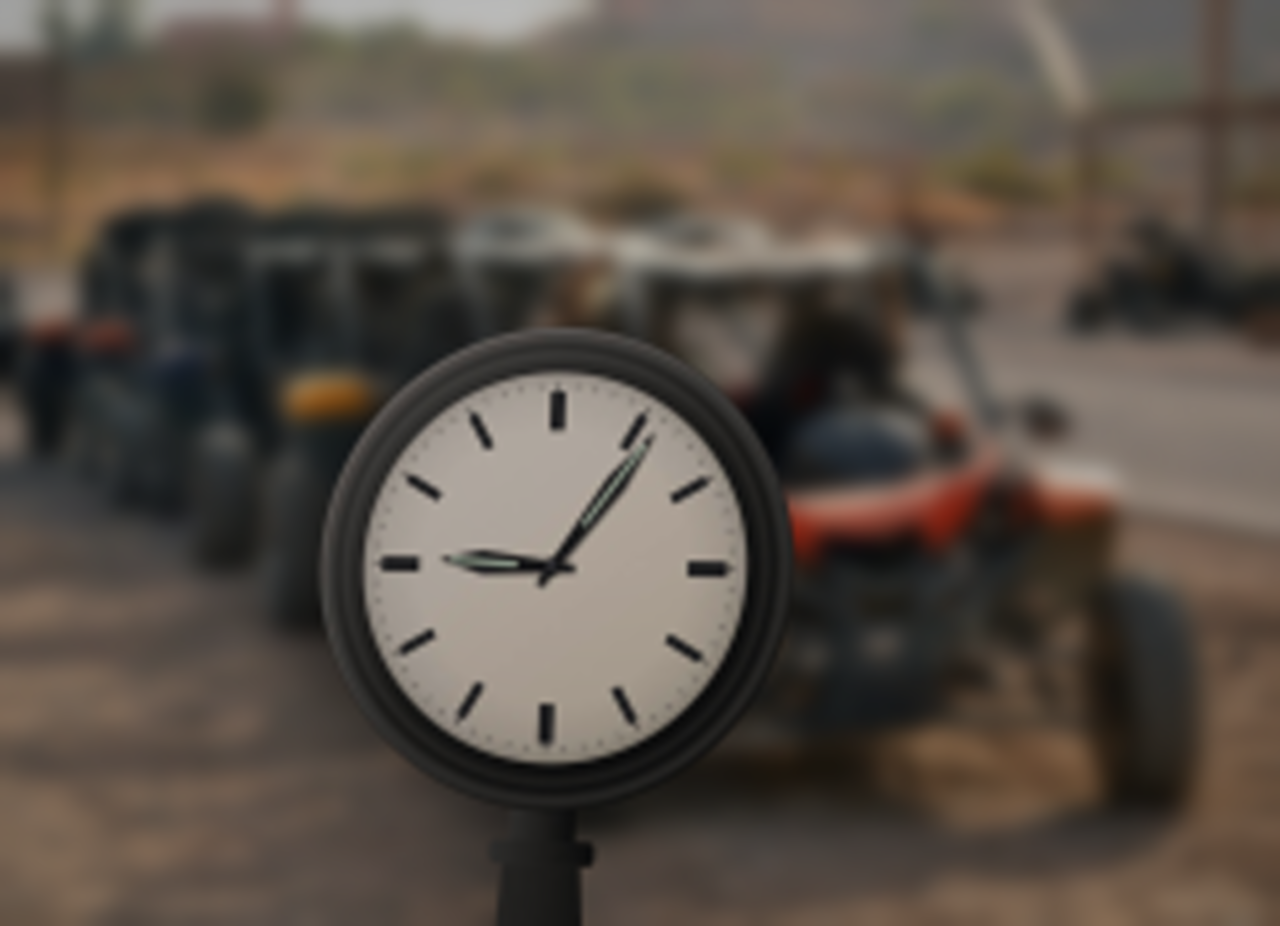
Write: 9:06
